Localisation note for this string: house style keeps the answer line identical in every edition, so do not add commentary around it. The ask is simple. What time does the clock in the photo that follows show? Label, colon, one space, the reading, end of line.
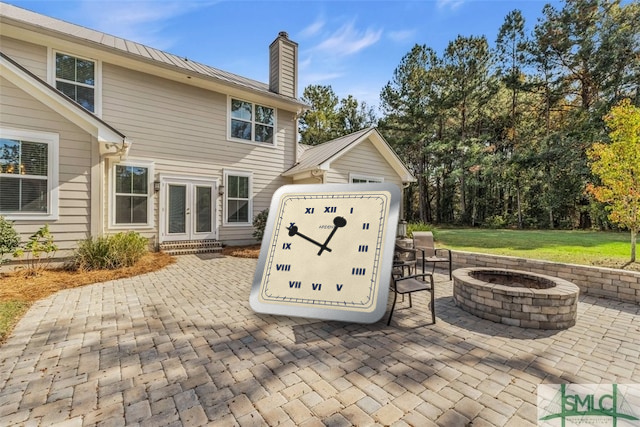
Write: 12:49
